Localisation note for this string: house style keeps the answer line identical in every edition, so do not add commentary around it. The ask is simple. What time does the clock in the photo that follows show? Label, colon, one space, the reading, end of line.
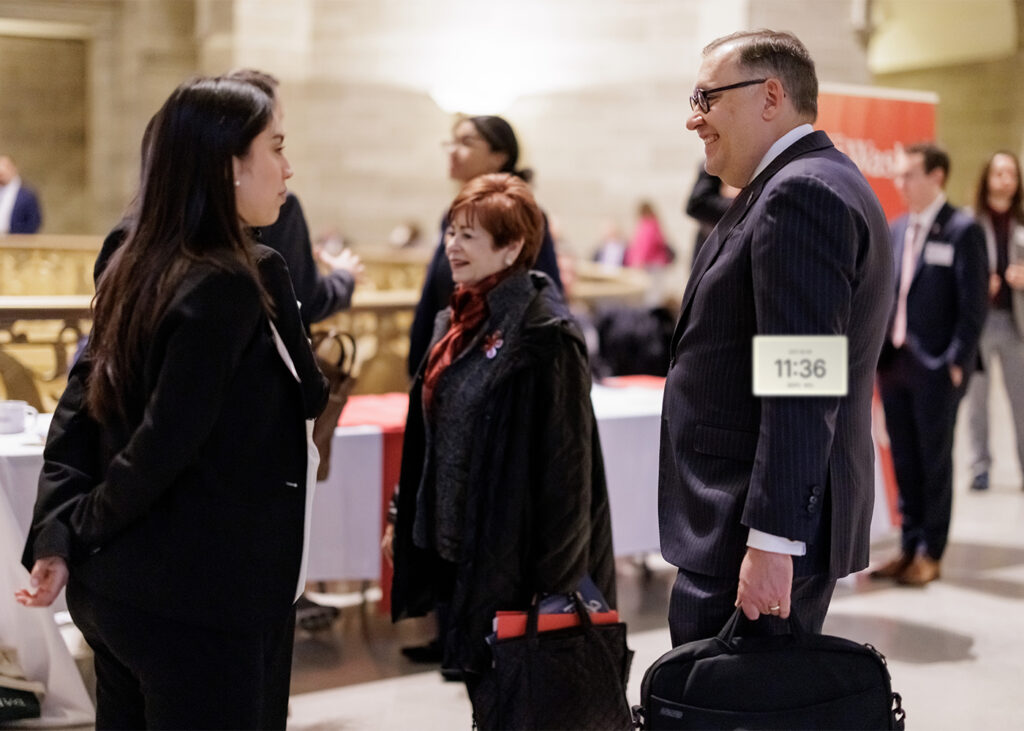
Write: 11:36
